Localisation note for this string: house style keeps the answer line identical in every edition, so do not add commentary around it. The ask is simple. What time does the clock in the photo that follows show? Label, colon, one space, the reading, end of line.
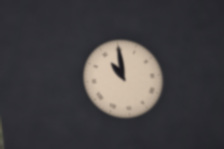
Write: 11:00
